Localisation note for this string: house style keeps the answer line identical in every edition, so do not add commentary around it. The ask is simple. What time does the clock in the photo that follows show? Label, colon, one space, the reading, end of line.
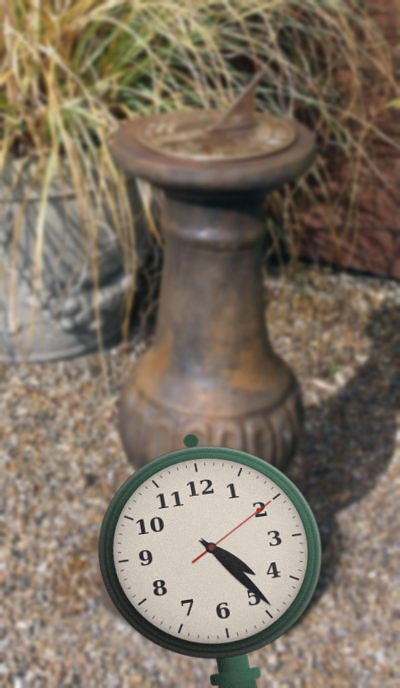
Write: 4:24:10
